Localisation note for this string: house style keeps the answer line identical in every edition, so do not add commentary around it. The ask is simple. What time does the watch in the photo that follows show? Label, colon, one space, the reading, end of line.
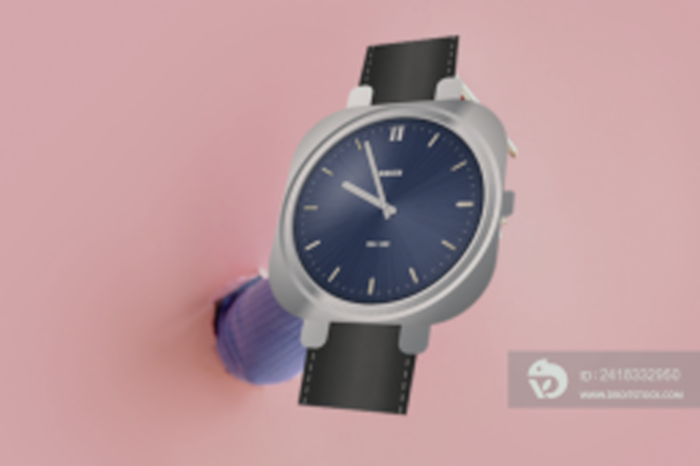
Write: 9:56
